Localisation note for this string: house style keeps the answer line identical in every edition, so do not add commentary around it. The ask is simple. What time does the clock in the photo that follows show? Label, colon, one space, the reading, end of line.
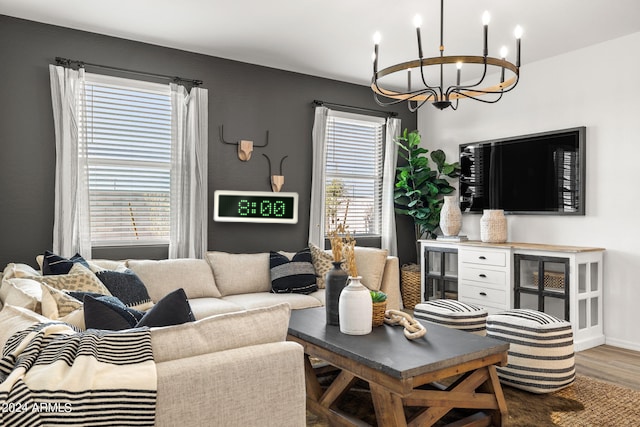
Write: 8:00
